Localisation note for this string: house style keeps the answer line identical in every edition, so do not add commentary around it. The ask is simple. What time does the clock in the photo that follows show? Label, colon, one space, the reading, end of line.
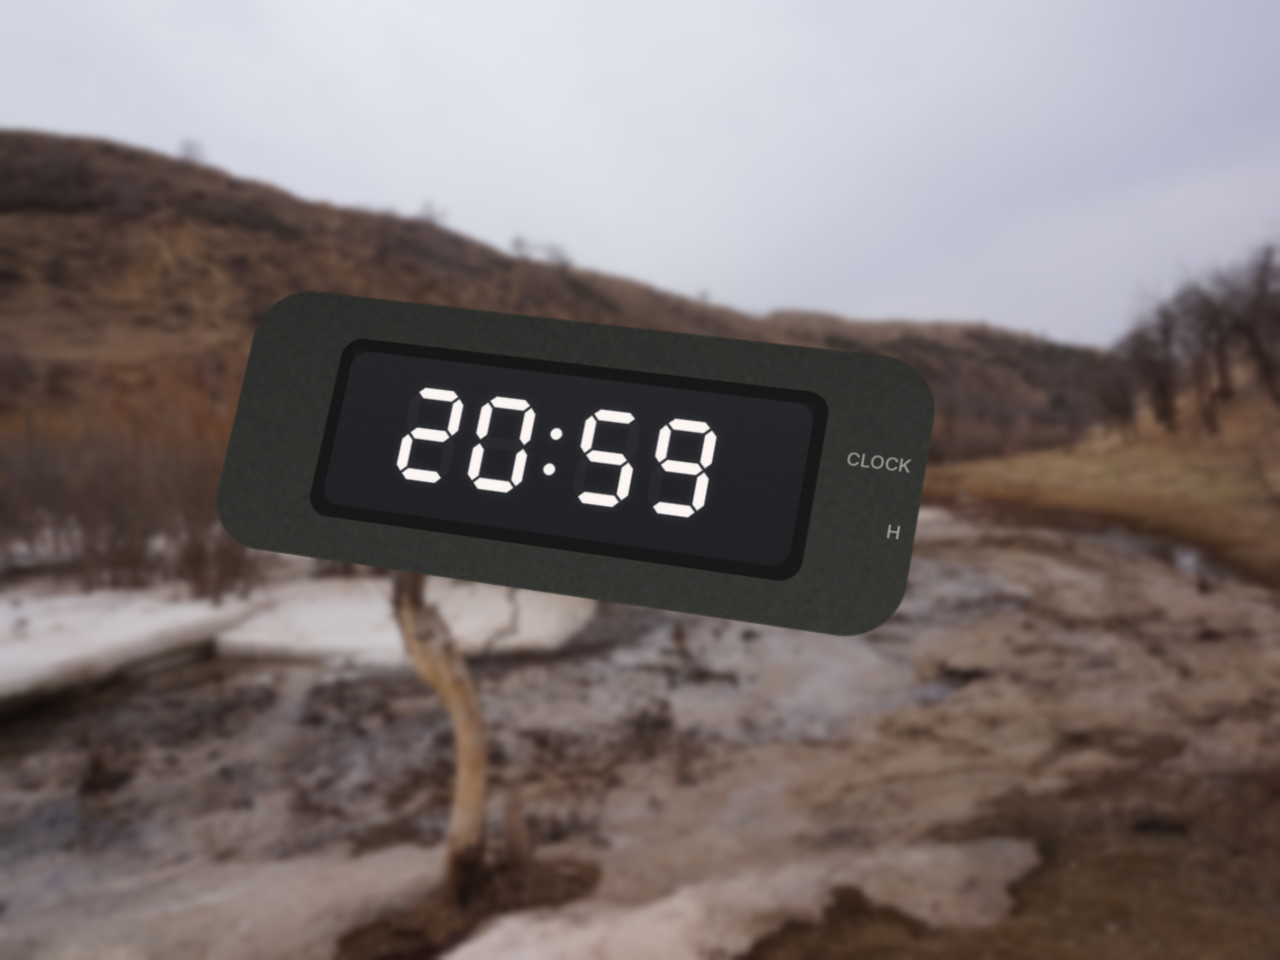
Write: 20:59
